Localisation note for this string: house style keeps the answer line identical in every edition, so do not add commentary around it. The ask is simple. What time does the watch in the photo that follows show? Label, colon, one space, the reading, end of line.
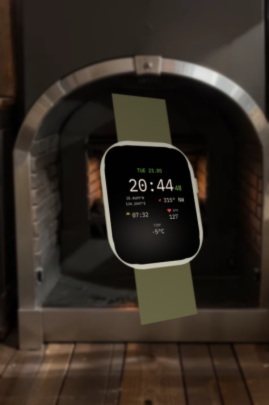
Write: 20:44
